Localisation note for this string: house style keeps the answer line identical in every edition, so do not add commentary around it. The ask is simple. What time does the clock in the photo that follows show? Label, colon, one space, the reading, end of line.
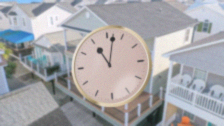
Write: 11:02
